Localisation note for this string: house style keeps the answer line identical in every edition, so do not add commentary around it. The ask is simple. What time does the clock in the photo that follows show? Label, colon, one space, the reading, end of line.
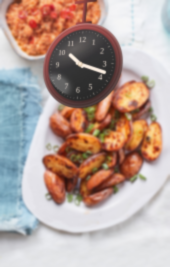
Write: 10:18
